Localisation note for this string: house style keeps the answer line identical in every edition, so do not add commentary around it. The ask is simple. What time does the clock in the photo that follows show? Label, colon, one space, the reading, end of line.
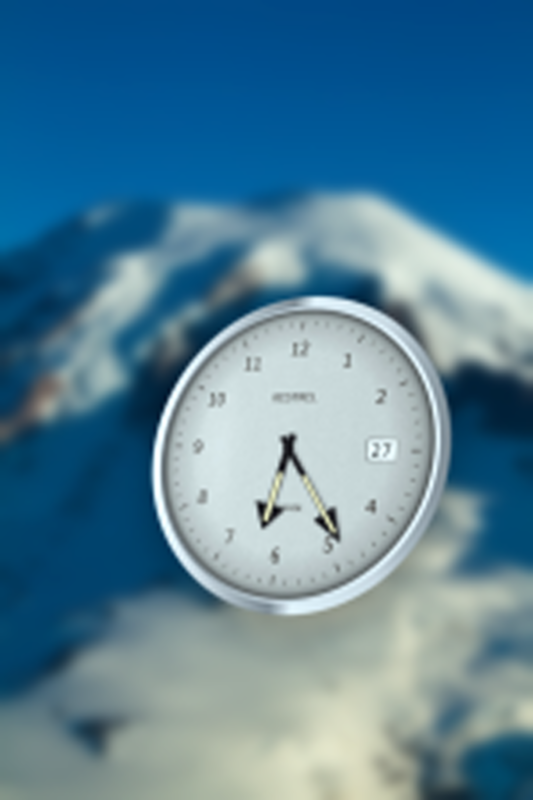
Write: 6:24
